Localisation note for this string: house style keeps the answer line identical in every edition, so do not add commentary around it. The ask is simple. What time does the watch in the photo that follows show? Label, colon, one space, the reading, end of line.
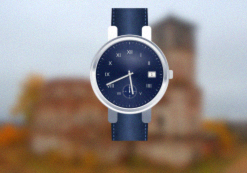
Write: 5:41
